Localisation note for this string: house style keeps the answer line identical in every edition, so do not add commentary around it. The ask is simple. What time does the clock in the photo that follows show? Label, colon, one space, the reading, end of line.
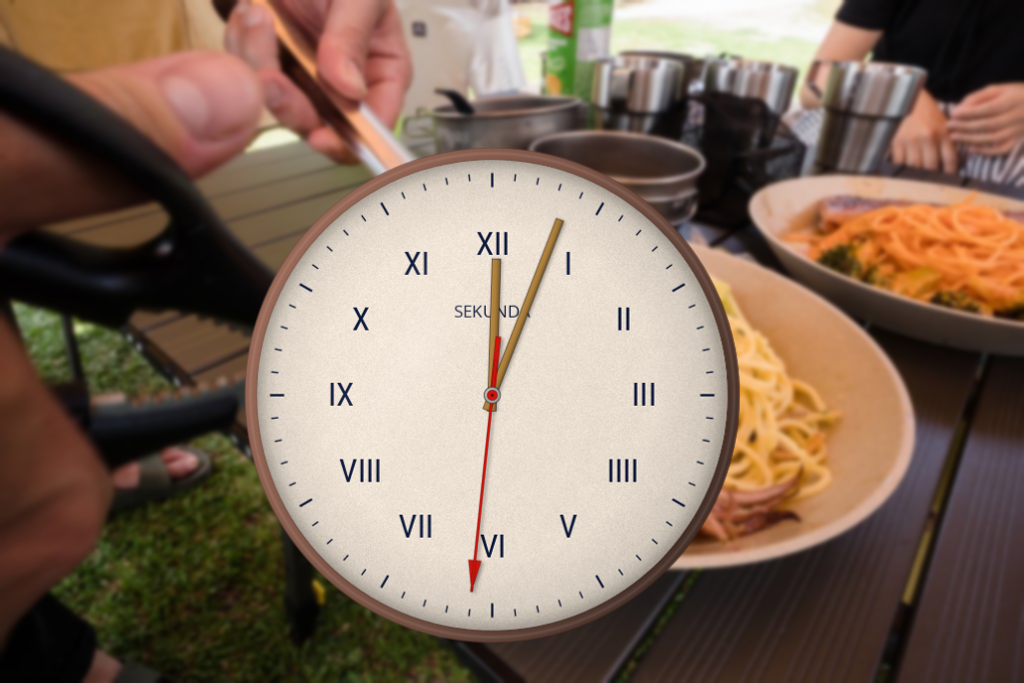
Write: 12:03:31
